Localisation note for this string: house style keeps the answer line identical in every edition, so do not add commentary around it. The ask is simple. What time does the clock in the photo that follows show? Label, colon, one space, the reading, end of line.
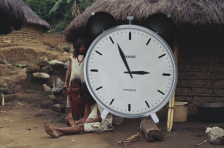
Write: 2:56
